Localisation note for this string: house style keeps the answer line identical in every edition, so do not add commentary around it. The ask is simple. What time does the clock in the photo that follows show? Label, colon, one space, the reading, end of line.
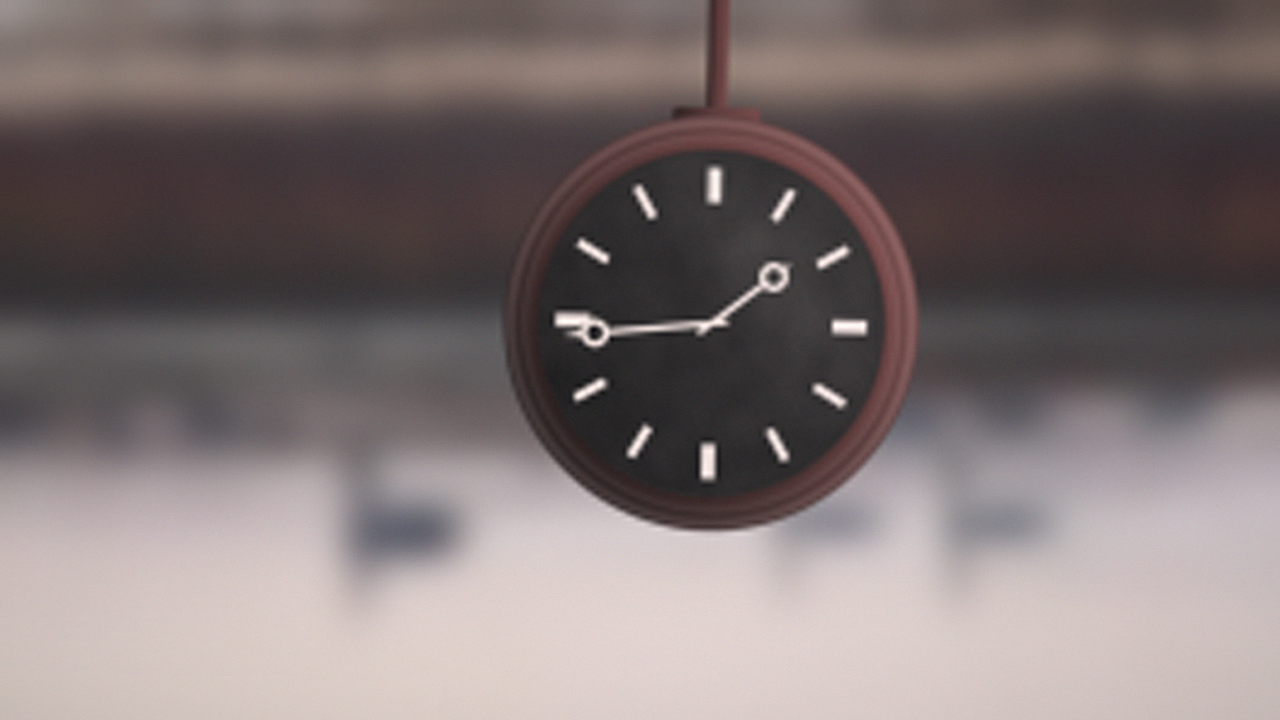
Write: 1:44
